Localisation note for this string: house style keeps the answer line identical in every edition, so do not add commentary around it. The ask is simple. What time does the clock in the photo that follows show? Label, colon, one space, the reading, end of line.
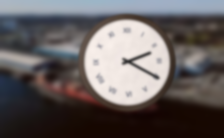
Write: 2:20
